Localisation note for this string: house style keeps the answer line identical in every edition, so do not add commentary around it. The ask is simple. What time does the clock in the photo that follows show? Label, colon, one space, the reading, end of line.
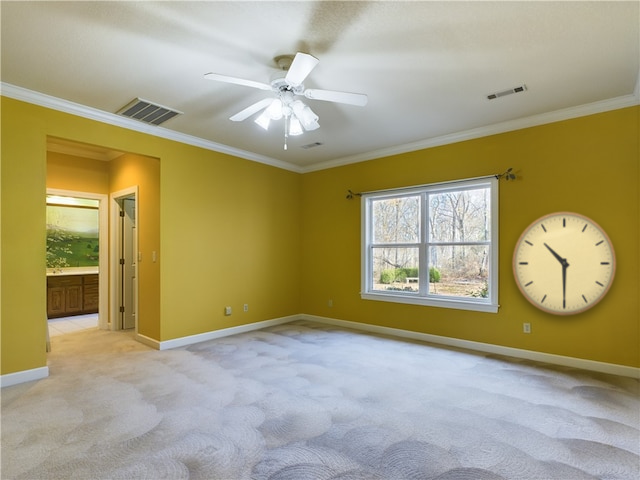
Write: 10:30
